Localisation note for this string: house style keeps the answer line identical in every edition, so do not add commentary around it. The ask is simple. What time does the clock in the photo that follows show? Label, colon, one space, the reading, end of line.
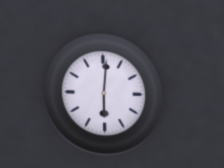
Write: 6:01
